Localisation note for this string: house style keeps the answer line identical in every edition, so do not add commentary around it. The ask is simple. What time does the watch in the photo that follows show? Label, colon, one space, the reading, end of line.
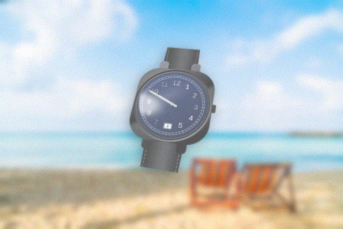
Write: 9:49
